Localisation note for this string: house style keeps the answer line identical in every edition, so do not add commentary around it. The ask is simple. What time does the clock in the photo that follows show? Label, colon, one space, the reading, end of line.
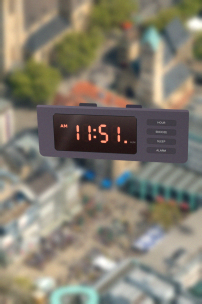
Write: 11:51
